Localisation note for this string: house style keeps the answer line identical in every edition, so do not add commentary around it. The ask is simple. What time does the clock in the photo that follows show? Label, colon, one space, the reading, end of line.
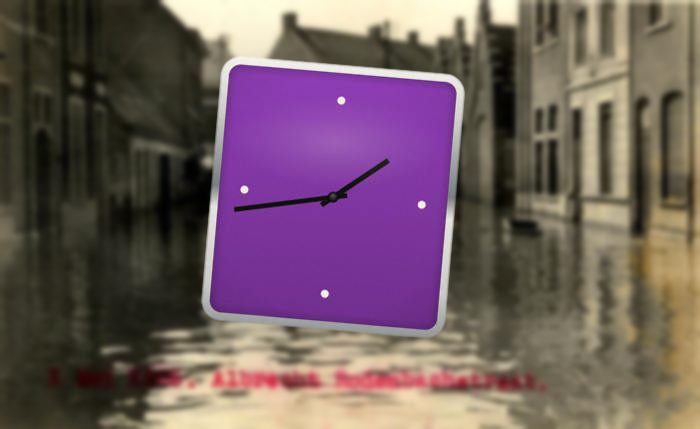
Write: 1:43
